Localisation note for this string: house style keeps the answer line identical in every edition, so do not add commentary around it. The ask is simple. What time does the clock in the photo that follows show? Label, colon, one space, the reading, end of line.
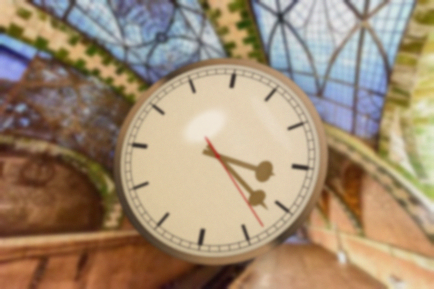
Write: 3:21:23
